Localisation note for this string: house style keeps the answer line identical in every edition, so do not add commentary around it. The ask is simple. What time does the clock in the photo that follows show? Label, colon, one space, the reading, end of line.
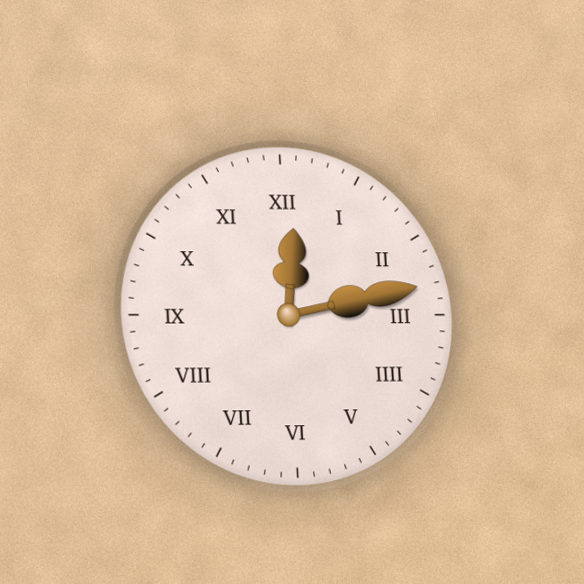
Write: 12:13
